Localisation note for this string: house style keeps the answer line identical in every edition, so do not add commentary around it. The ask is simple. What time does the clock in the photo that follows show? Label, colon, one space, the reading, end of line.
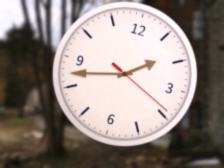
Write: 1:42:19
